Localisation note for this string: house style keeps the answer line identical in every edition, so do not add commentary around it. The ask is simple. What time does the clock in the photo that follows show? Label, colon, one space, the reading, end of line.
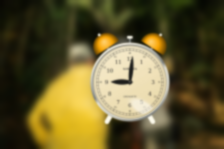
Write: 9:01
